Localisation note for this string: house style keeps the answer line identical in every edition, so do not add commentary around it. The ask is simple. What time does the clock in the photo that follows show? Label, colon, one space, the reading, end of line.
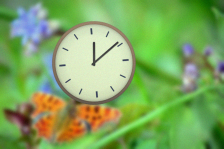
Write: 12:09
